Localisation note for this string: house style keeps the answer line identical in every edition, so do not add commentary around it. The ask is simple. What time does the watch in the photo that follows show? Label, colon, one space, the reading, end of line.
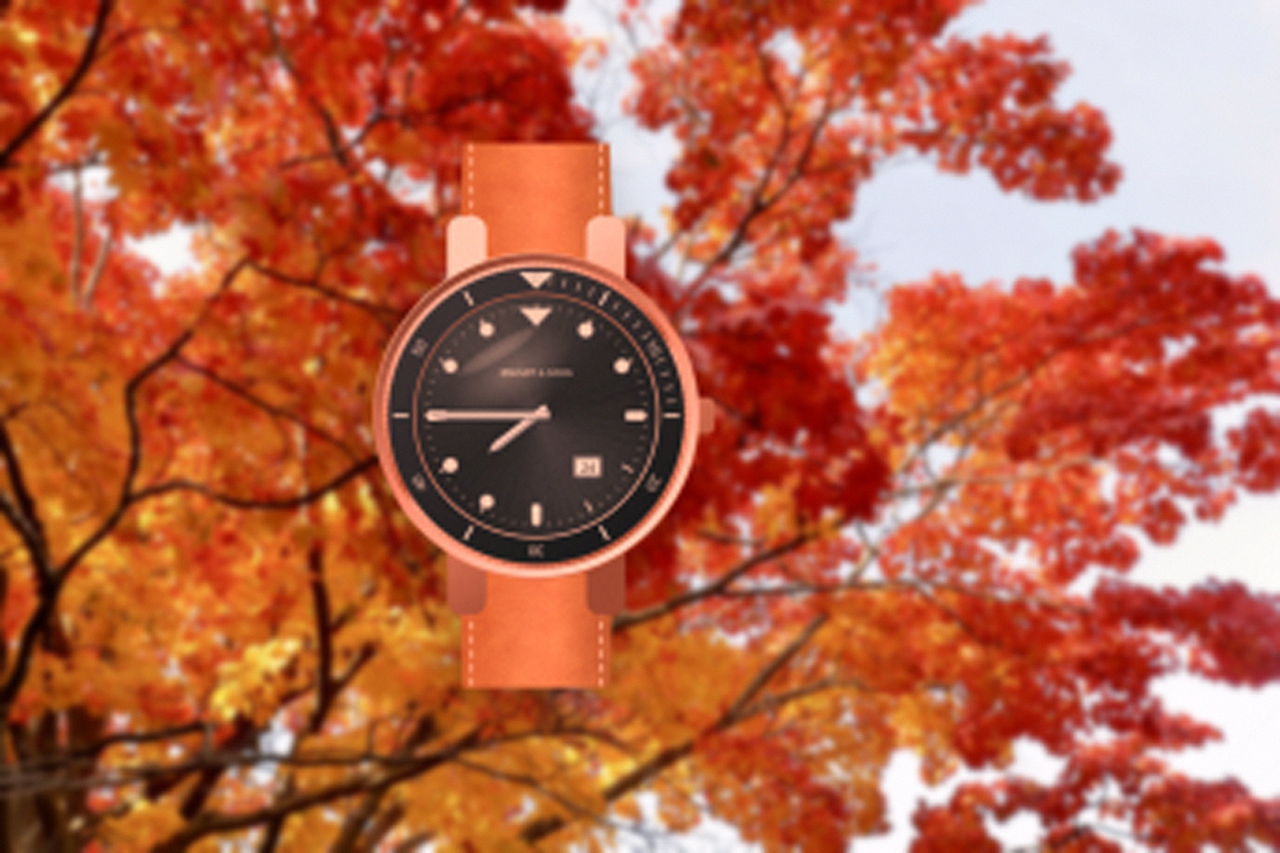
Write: 7:45
